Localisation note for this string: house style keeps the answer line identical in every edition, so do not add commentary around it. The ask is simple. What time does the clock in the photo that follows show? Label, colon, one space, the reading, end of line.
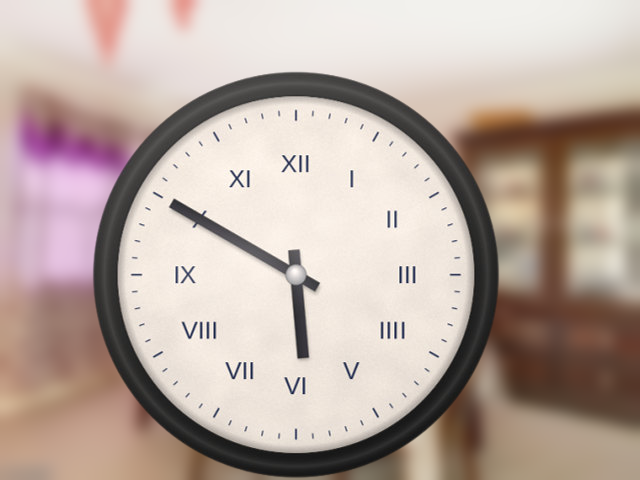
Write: 5:50
